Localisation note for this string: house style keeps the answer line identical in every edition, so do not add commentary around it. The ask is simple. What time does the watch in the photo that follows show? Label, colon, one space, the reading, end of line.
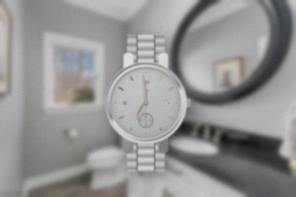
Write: 6:59
